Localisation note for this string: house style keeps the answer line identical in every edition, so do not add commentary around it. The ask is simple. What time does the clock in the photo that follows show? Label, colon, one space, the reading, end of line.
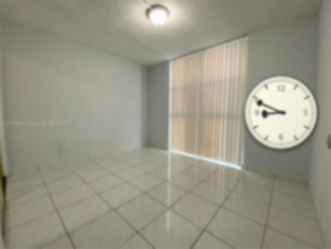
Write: 8:49
